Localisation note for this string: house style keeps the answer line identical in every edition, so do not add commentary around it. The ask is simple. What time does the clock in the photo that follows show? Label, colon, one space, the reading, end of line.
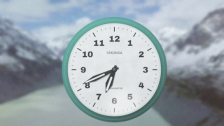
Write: 6:41
